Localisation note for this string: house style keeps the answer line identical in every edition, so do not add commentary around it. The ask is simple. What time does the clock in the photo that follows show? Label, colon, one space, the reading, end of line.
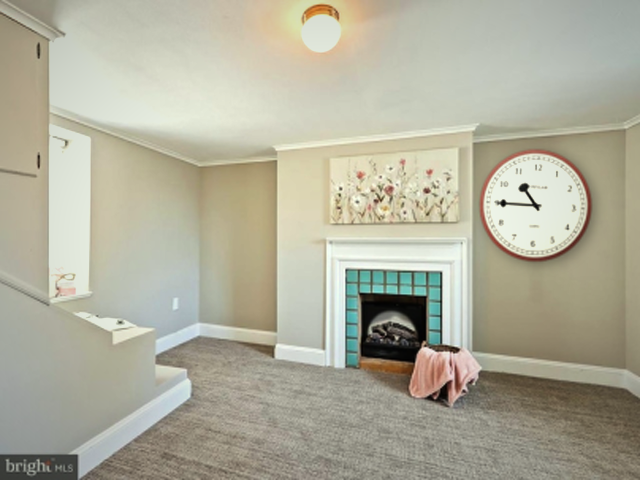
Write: 10:45
